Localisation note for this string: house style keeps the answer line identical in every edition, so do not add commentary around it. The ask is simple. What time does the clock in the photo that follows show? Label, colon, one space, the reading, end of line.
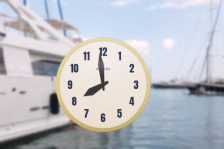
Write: 7:59
